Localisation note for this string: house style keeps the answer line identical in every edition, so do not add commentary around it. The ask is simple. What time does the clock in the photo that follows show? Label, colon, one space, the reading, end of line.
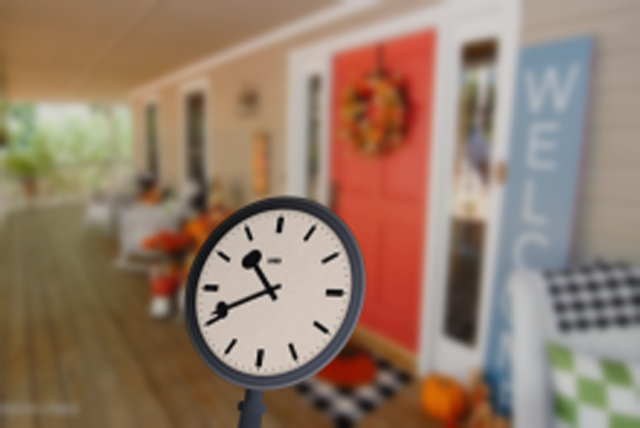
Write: 10:41
